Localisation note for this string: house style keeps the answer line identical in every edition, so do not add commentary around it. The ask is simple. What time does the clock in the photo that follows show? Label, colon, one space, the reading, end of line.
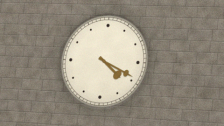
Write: 4:19
